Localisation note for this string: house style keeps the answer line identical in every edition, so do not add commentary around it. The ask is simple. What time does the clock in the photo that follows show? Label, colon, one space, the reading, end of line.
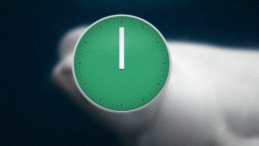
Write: 12:00
